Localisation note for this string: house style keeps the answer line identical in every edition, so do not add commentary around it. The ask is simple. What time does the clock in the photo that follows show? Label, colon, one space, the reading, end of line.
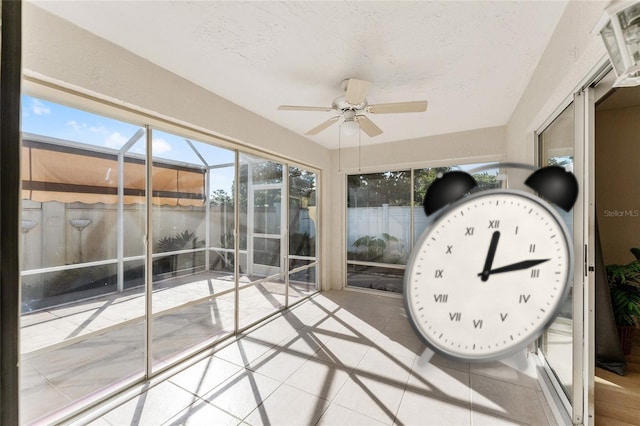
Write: 12:13
